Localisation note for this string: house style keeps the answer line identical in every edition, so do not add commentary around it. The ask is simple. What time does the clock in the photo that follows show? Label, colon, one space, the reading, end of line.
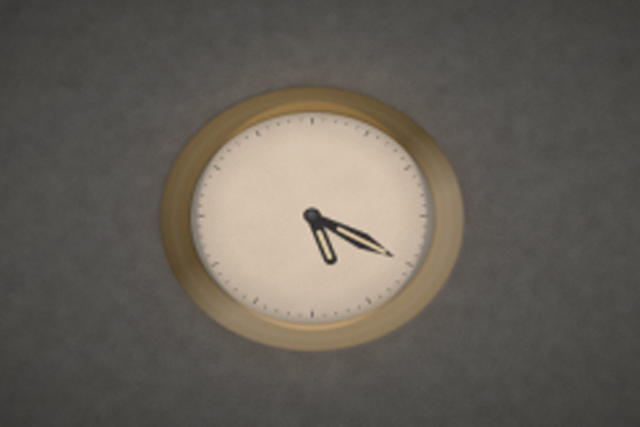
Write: 5:20
